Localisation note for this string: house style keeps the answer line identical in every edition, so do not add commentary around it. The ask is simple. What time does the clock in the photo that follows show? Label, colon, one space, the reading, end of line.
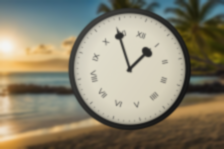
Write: 12:54
